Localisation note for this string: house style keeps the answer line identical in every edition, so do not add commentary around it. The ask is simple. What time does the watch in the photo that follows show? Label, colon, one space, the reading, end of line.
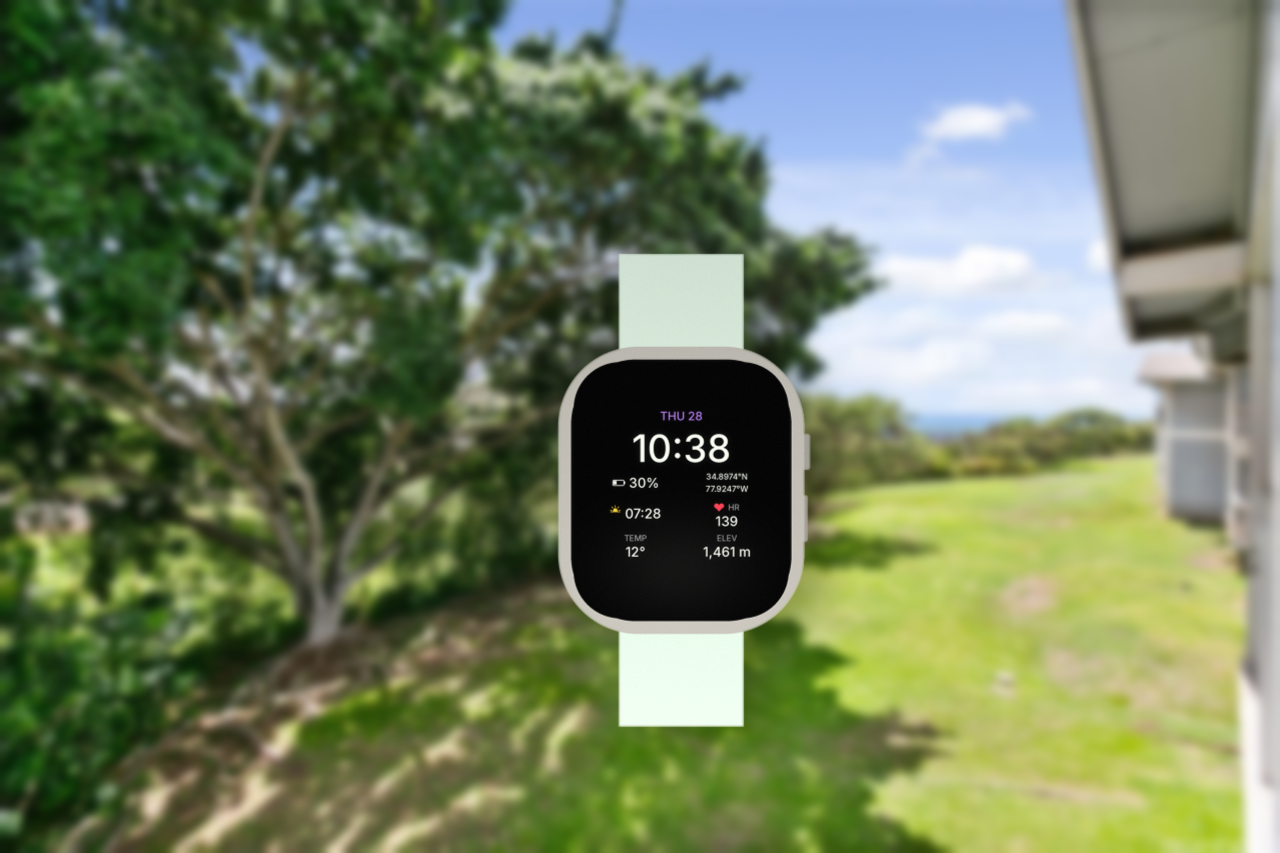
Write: 10:38
